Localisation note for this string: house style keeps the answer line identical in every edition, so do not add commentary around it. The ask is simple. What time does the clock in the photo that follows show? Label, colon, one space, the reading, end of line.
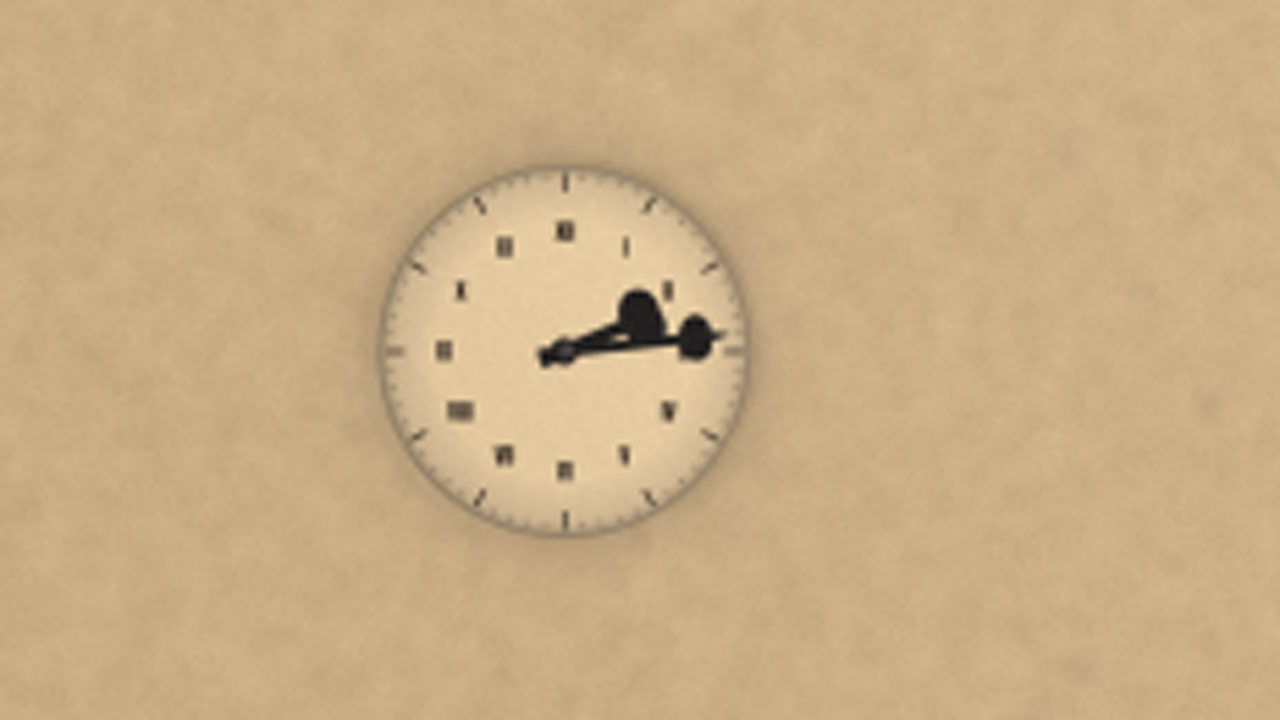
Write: 2:14
